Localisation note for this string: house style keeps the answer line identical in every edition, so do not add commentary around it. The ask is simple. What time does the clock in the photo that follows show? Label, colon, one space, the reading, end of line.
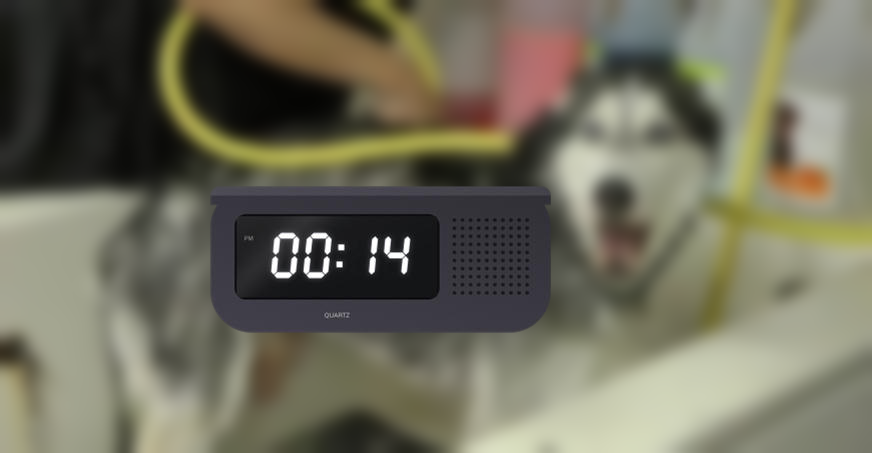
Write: 0:14
